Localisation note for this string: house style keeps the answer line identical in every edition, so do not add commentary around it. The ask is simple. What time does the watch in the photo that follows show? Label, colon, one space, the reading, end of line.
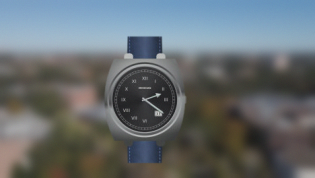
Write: 2:21
